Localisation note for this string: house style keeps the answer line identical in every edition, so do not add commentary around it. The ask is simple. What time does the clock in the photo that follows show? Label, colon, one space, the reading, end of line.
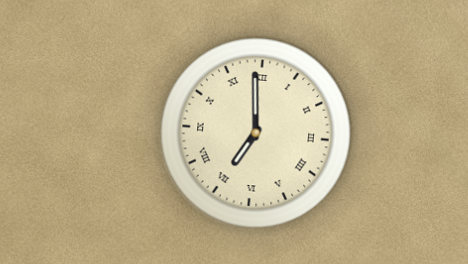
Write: 6:59
